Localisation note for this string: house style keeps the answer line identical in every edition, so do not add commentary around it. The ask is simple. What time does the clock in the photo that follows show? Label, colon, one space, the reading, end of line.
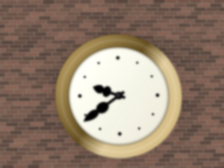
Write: 9:39
